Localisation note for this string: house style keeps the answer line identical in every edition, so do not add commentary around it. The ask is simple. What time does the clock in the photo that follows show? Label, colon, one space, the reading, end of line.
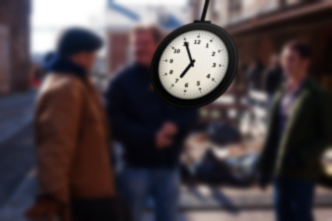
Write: 6:55
